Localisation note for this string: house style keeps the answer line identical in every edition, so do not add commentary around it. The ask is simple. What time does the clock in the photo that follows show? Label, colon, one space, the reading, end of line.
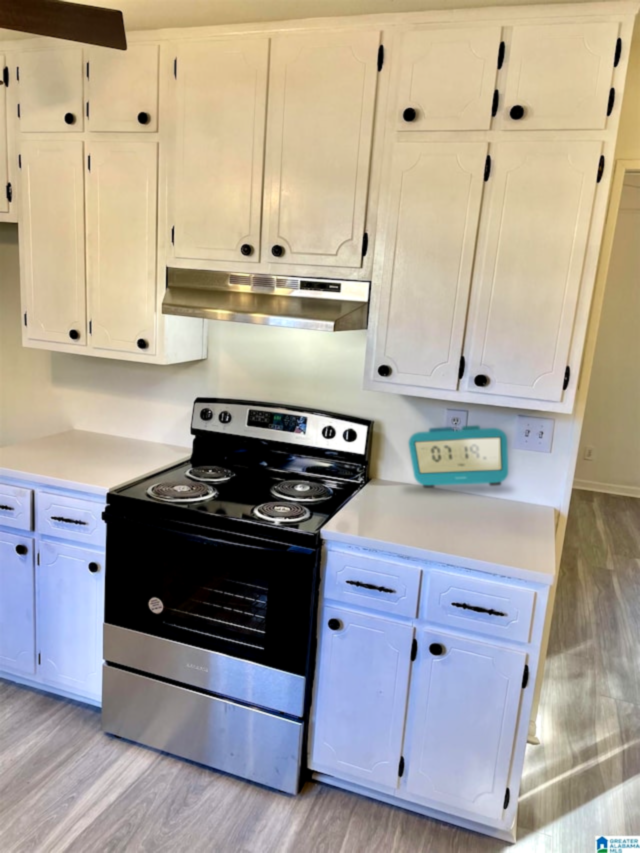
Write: 7:19
